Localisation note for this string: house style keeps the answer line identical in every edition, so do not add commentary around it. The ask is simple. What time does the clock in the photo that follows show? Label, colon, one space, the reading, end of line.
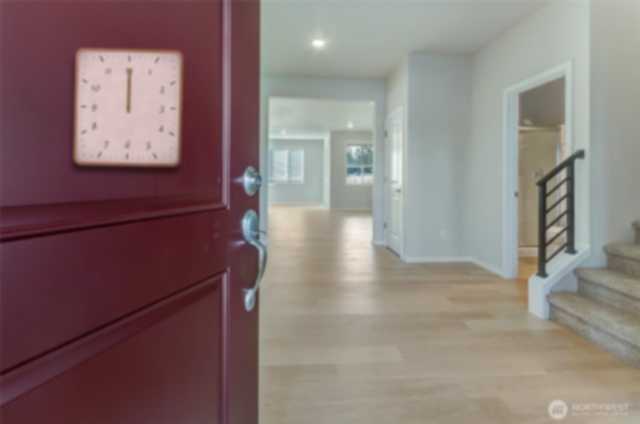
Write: 12:00
